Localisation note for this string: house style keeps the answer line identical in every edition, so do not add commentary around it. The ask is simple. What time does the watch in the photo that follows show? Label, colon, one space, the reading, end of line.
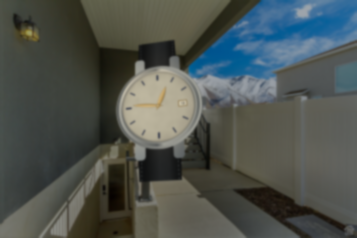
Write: 12:46
